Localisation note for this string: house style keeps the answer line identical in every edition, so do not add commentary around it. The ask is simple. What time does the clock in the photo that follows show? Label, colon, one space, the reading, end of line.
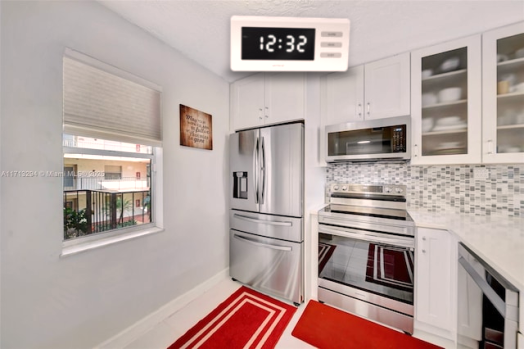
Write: 12:32
